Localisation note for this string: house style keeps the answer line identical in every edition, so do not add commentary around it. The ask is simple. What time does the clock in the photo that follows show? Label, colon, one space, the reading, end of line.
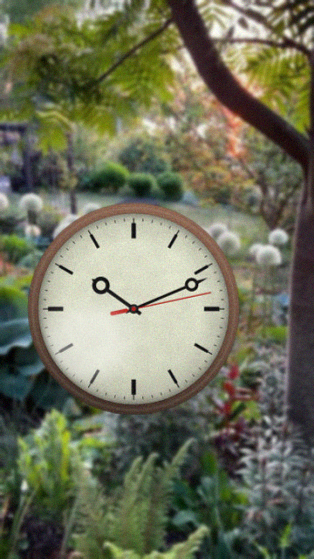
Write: 10:11:13
